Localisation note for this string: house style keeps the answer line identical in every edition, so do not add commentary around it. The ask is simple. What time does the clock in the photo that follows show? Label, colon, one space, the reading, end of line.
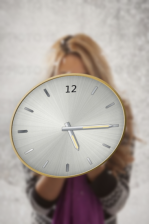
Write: 5:15
